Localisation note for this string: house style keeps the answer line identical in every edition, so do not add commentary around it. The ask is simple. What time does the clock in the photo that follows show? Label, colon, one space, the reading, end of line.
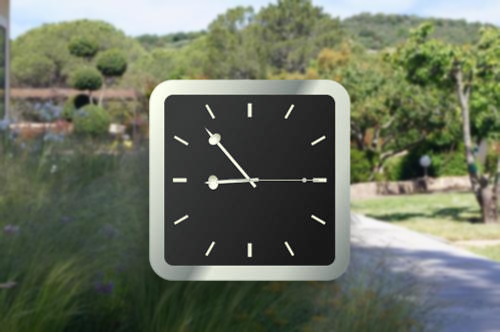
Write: 8:53:15
